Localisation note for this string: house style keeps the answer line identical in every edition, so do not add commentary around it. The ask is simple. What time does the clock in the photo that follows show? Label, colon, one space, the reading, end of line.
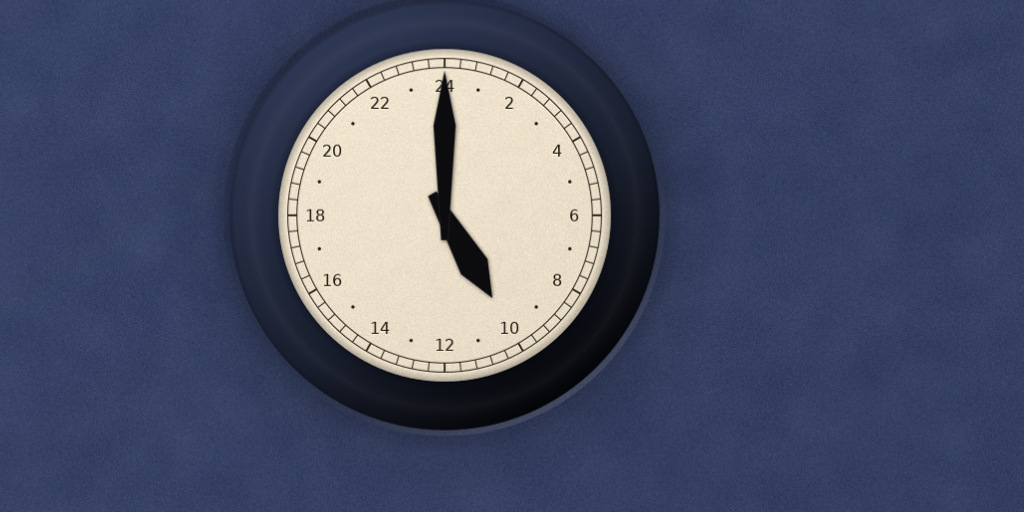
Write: 10:00
